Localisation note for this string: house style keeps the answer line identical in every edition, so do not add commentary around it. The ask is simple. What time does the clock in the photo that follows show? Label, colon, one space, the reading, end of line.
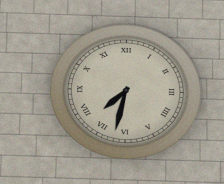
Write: 7:32
